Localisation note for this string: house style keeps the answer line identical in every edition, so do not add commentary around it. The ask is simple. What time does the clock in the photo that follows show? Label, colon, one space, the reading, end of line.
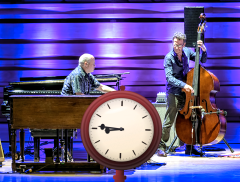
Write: 8:46
